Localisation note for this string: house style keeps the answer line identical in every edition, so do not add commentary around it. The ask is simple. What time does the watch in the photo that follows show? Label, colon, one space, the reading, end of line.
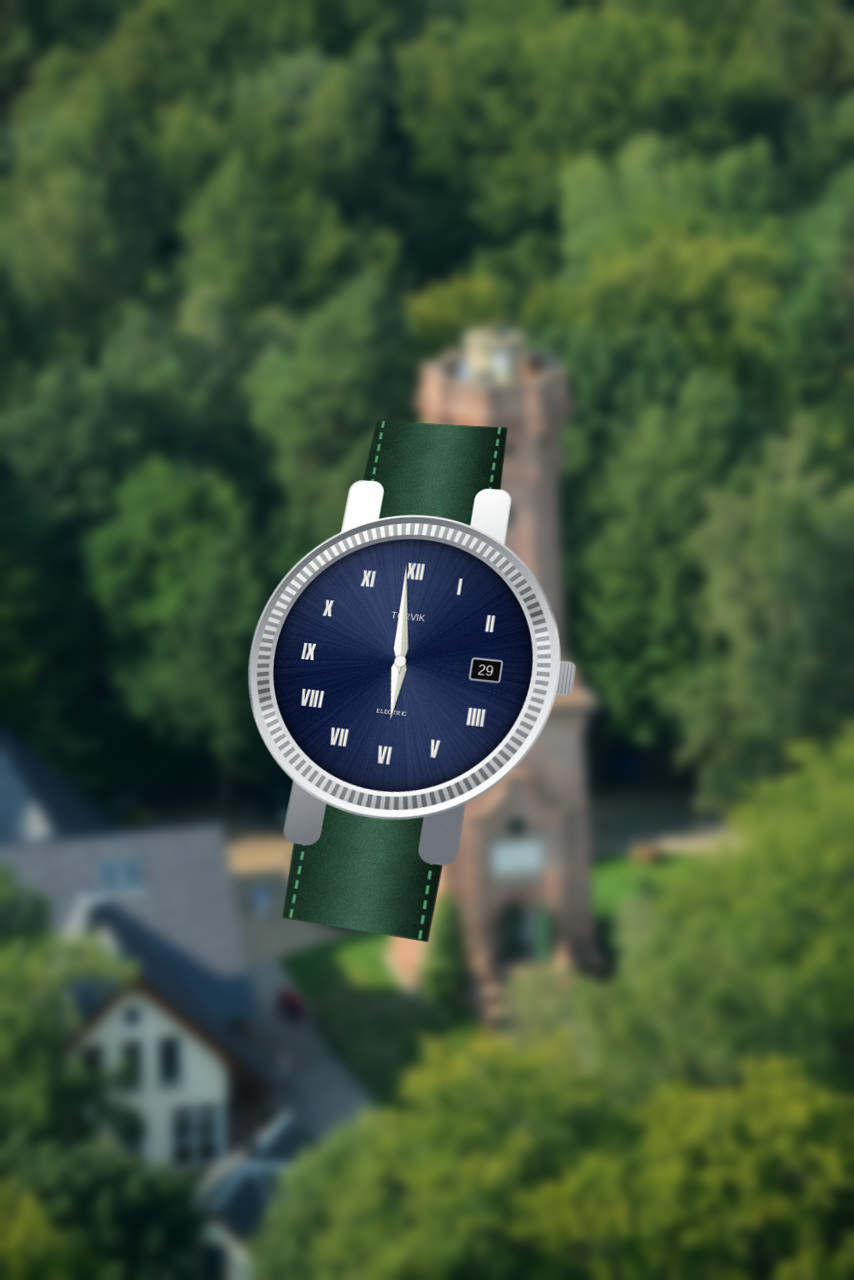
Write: 5:59
